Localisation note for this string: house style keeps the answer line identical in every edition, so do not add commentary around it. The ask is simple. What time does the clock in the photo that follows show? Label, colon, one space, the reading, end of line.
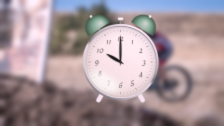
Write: 10:00
